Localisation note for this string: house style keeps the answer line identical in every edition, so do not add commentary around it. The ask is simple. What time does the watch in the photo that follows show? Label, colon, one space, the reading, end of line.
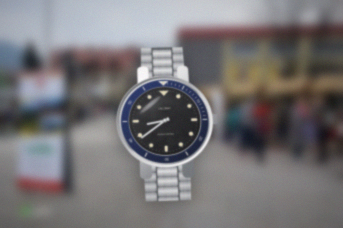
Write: 8:39
